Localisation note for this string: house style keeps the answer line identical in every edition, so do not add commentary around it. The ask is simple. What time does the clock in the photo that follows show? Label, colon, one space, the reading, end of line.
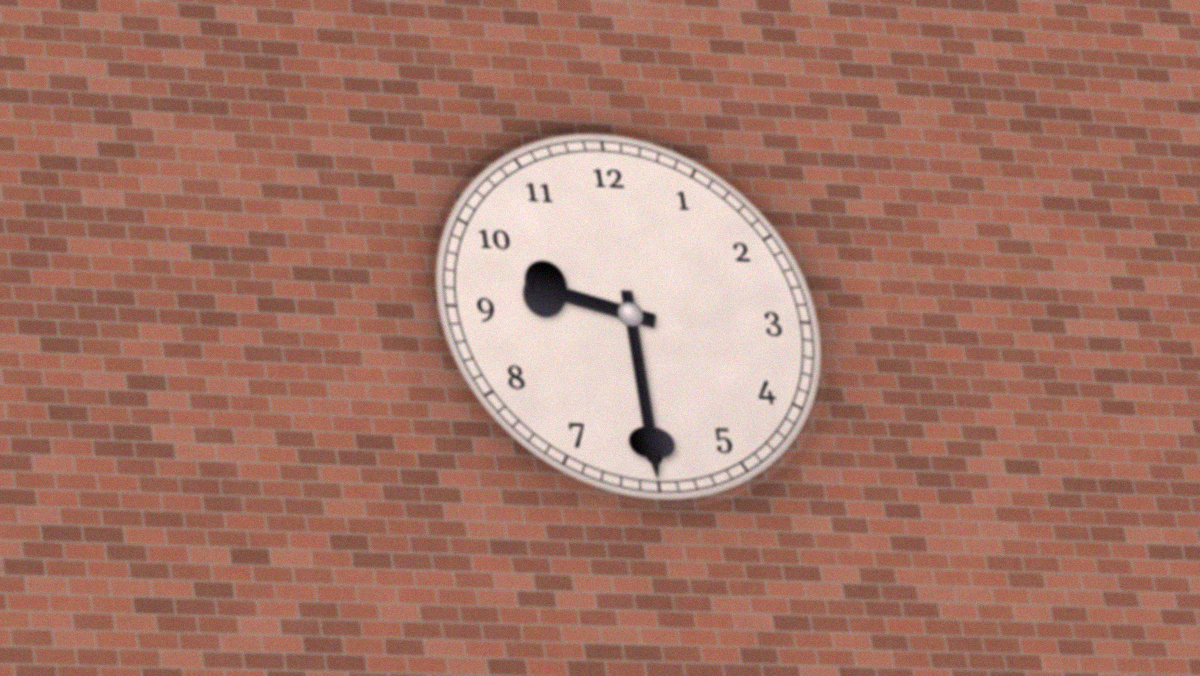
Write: 9:30
